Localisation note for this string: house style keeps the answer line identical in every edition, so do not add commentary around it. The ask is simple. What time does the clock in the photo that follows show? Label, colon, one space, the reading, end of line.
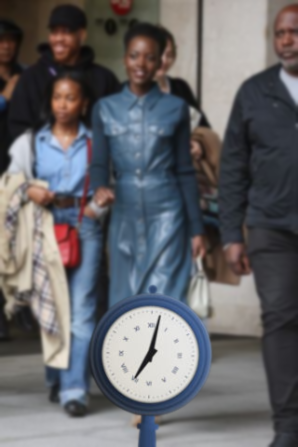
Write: 7:02
